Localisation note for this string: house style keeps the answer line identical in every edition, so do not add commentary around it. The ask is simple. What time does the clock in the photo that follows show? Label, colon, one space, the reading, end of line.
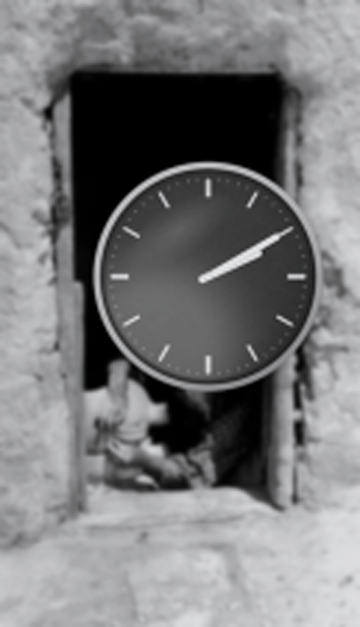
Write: 2:10
